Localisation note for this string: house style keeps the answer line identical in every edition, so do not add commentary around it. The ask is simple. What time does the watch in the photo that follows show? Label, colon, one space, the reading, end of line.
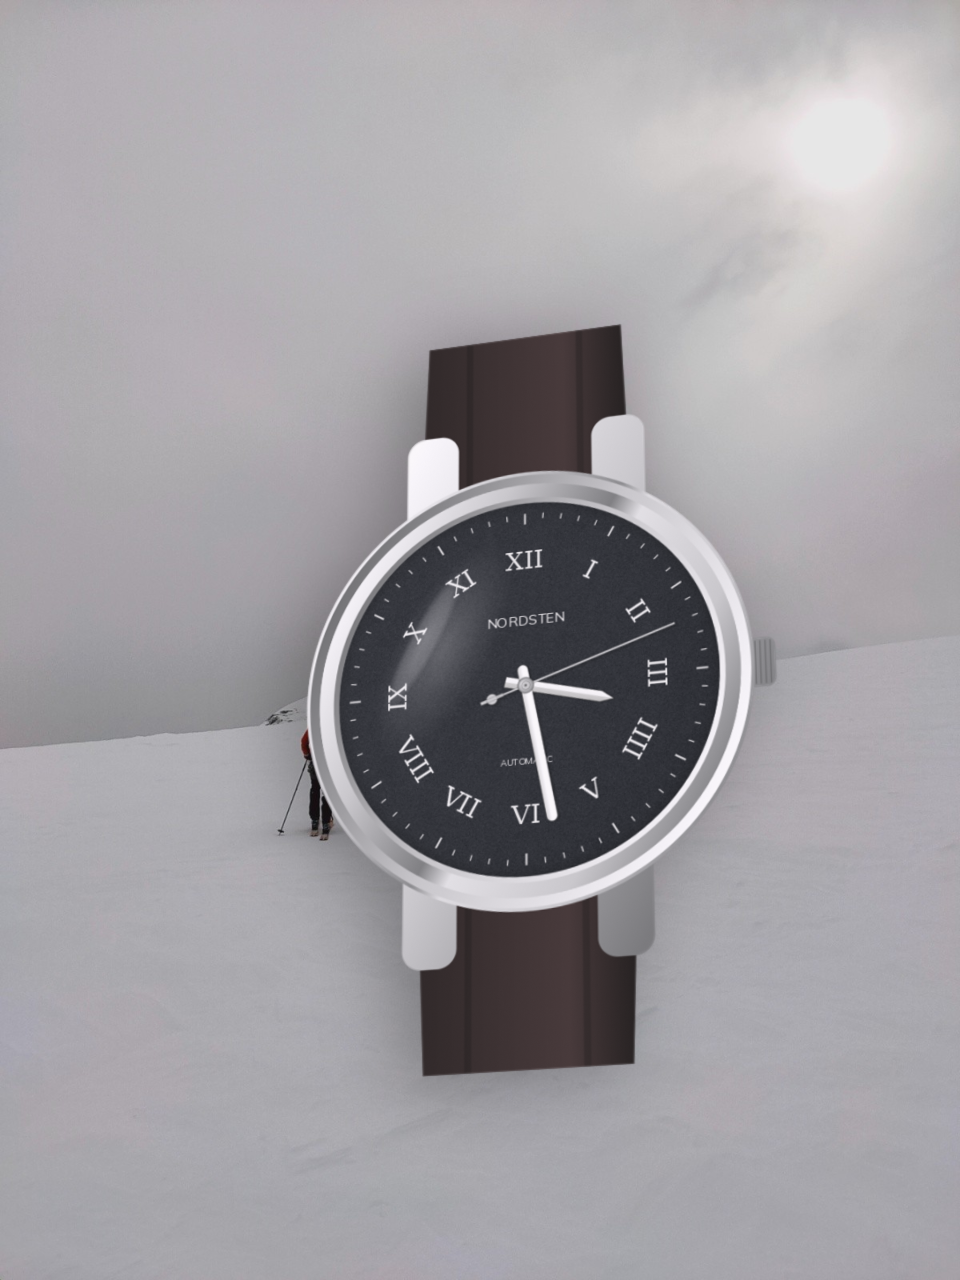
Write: 3:28:12
